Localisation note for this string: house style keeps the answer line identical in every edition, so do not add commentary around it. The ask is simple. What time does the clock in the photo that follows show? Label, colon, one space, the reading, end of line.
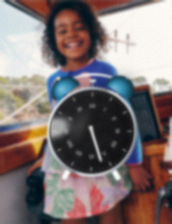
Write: 5:27
